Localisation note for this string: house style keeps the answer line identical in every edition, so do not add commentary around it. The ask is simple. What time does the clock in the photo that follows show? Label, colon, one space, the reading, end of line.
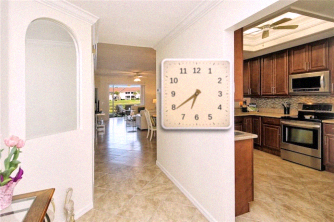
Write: 6:39
